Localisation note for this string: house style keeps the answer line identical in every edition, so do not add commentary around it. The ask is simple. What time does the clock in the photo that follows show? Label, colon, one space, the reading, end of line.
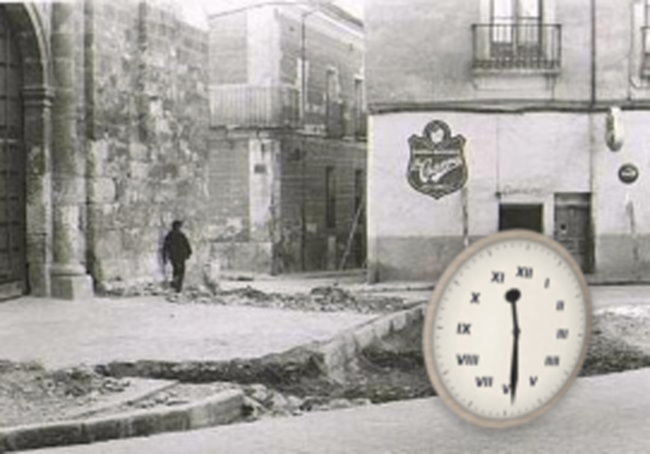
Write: 11:29
